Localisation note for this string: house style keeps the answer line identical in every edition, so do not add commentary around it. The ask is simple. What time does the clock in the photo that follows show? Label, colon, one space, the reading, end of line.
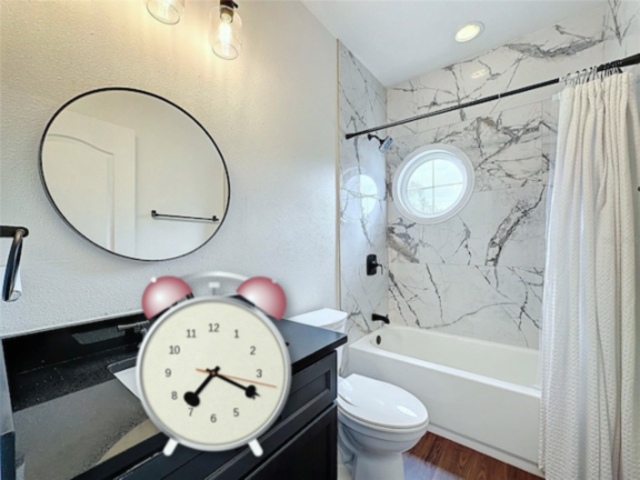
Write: 7:19:17
